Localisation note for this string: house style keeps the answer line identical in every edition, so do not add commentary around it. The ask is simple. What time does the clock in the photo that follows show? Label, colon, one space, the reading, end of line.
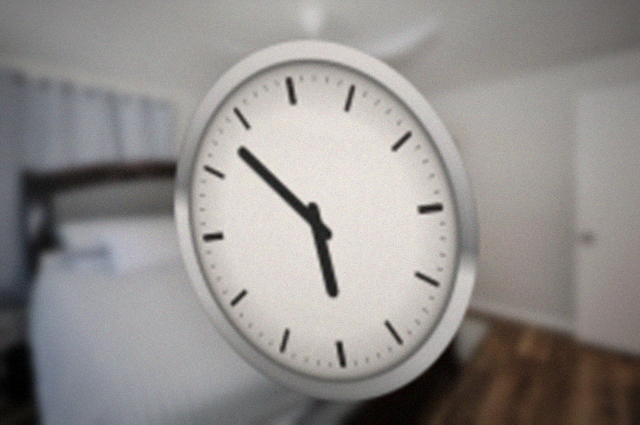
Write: 5:53
